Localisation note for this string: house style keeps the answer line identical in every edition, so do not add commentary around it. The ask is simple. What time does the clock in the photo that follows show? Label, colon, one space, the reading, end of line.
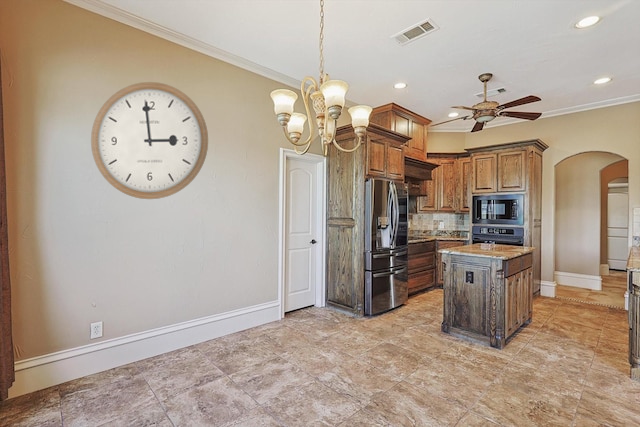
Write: 2:59
